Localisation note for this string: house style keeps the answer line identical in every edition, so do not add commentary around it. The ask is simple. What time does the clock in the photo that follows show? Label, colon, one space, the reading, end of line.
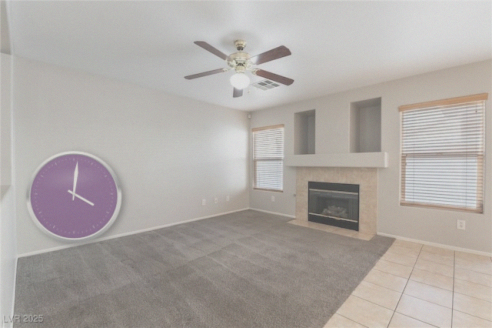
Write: 4:01
